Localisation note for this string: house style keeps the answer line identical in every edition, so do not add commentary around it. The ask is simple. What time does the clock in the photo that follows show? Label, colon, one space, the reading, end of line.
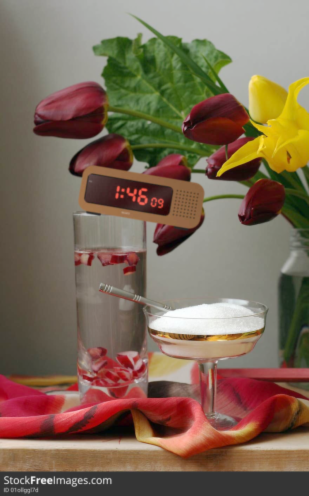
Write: 1:46:09
